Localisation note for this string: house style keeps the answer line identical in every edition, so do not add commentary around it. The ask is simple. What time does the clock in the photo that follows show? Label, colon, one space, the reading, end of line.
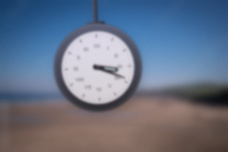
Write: 3:19
